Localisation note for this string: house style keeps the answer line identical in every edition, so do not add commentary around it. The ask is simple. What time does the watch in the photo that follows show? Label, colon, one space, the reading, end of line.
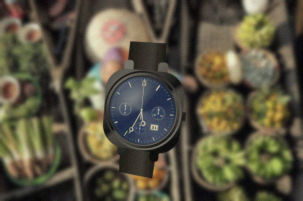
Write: 5:34
